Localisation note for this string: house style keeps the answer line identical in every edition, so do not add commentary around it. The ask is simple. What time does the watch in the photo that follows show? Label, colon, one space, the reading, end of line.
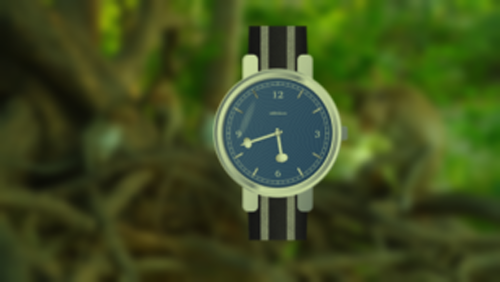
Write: 5:42
